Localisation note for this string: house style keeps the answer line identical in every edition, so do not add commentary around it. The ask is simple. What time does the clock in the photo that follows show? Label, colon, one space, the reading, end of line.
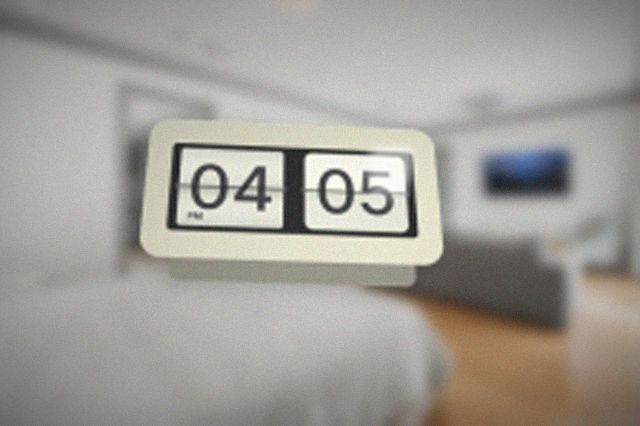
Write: 4:05
